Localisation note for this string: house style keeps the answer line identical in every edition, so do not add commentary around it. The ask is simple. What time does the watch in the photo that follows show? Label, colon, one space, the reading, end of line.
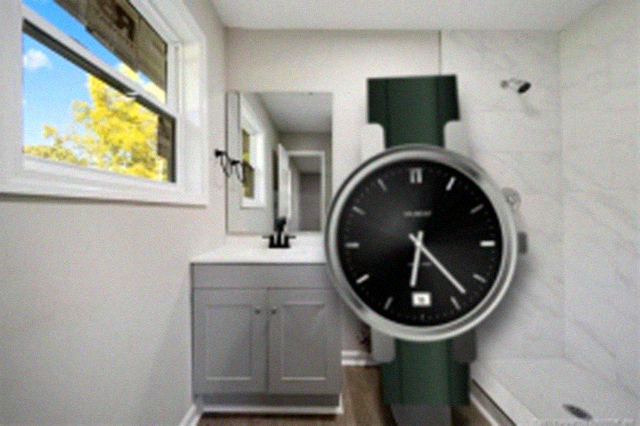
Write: 6:23
